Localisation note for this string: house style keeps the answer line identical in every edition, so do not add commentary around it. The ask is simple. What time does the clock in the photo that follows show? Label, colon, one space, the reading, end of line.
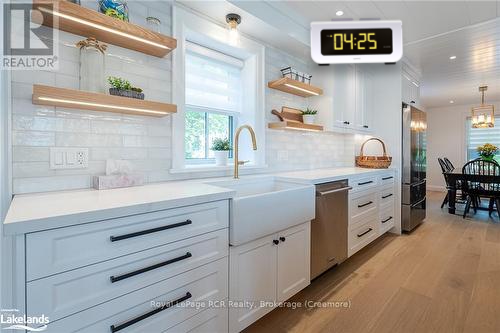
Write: 4:25
